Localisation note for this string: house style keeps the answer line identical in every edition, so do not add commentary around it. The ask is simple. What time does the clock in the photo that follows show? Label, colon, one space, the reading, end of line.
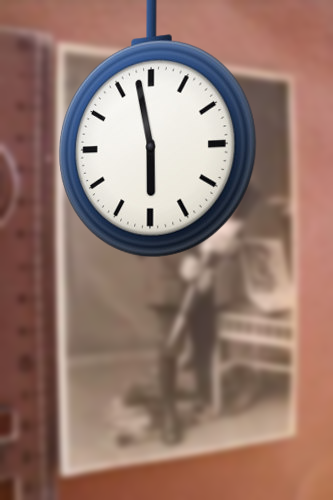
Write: 5:58
